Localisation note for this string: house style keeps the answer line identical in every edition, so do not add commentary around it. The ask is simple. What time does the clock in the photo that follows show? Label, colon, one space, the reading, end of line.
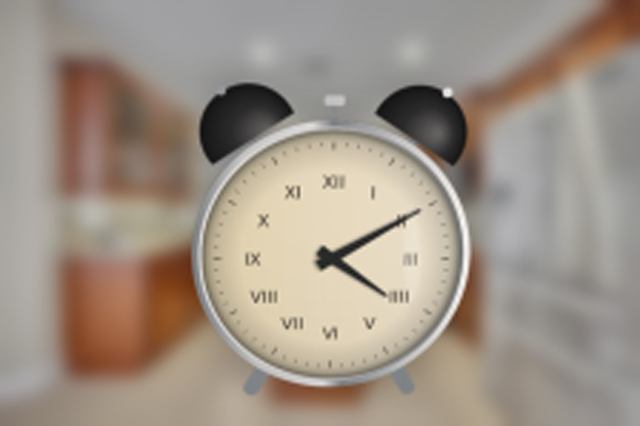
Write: 4:10
